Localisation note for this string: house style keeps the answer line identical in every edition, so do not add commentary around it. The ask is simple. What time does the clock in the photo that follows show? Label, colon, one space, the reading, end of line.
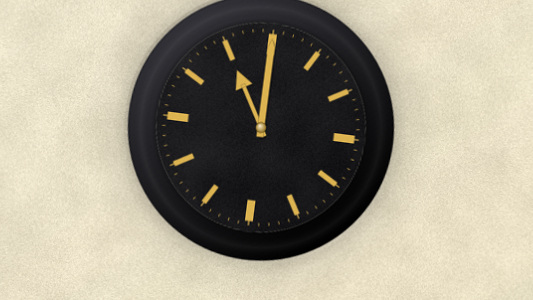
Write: 11:00
